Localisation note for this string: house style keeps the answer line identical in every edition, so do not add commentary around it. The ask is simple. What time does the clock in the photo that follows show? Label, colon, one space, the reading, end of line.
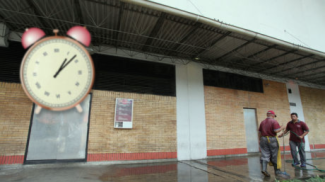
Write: 1:08
